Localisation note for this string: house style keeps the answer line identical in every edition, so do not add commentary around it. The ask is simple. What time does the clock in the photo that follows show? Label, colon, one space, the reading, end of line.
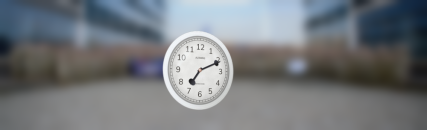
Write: 7:11
